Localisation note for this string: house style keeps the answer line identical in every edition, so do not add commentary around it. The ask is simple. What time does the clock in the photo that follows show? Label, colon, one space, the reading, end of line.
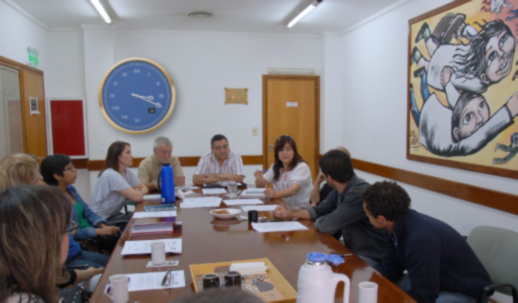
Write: 3:19
